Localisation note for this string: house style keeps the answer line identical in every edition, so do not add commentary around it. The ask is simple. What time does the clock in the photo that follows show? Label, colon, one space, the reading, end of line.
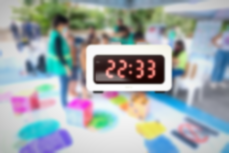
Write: 22:33
